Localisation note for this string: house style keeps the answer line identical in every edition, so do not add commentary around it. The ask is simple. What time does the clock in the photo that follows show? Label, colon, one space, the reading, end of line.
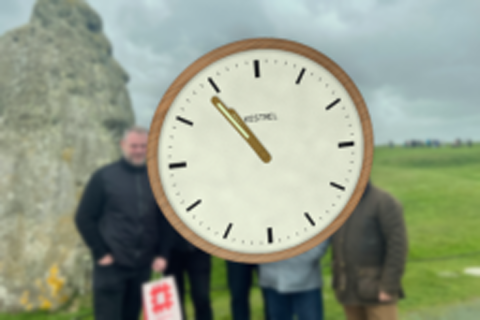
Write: 10:54
